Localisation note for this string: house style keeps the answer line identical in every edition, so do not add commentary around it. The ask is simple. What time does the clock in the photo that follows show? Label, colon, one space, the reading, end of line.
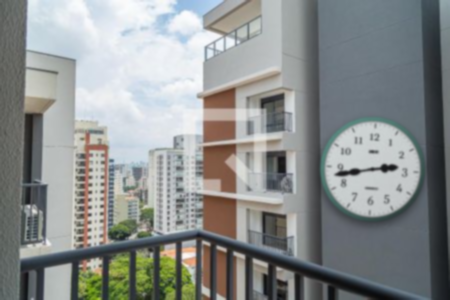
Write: 2:43
